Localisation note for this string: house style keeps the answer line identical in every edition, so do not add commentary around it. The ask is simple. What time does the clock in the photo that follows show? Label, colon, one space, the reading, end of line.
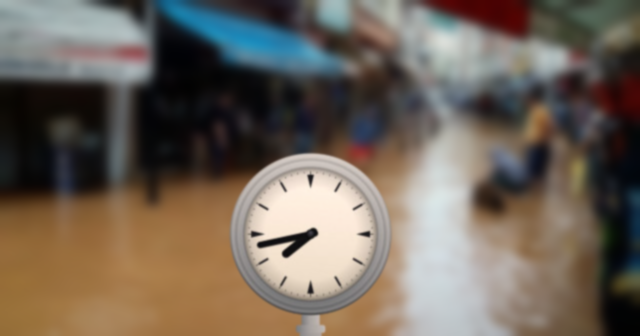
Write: 7:43
